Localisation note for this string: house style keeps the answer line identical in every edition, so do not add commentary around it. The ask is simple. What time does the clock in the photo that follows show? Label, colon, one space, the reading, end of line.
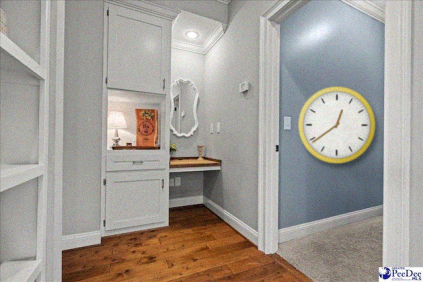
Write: 12:39
